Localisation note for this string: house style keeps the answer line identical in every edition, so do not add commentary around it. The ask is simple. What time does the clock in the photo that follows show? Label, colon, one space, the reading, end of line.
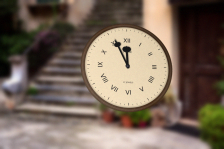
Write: 11:56
